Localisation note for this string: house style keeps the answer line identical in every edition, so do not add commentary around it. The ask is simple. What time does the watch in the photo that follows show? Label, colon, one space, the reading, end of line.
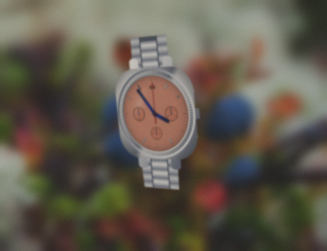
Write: 3:54
